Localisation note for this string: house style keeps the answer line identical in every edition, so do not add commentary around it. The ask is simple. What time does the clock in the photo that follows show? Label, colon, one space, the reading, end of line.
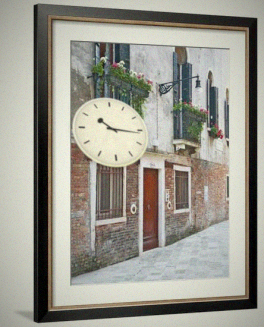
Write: 10:16
